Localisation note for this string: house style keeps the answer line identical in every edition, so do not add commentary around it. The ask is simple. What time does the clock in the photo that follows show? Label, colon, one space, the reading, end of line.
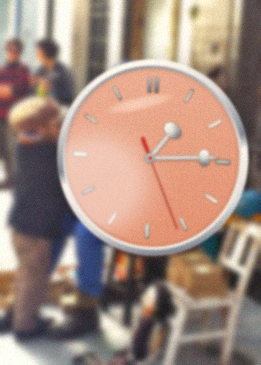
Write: 1:14:26
